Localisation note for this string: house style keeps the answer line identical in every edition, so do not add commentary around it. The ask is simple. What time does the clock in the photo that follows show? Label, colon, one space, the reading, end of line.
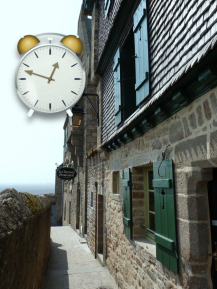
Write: 12:48
